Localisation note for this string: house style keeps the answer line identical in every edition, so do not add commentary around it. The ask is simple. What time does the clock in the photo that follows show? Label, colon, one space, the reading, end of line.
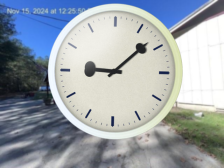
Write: 9:08
